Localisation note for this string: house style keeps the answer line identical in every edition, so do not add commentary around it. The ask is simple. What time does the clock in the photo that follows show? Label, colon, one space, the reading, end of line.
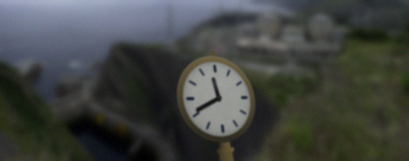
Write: 11:41
